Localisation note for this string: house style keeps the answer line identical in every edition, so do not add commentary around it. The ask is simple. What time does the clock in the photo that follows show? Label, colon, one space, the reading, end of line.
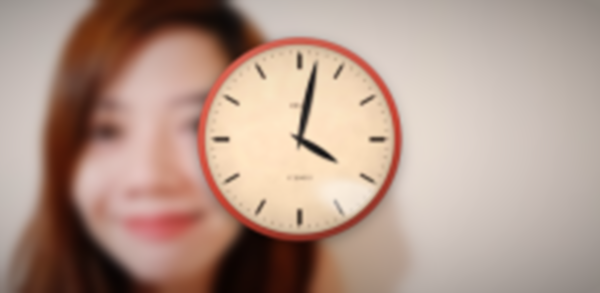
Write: 4:02
